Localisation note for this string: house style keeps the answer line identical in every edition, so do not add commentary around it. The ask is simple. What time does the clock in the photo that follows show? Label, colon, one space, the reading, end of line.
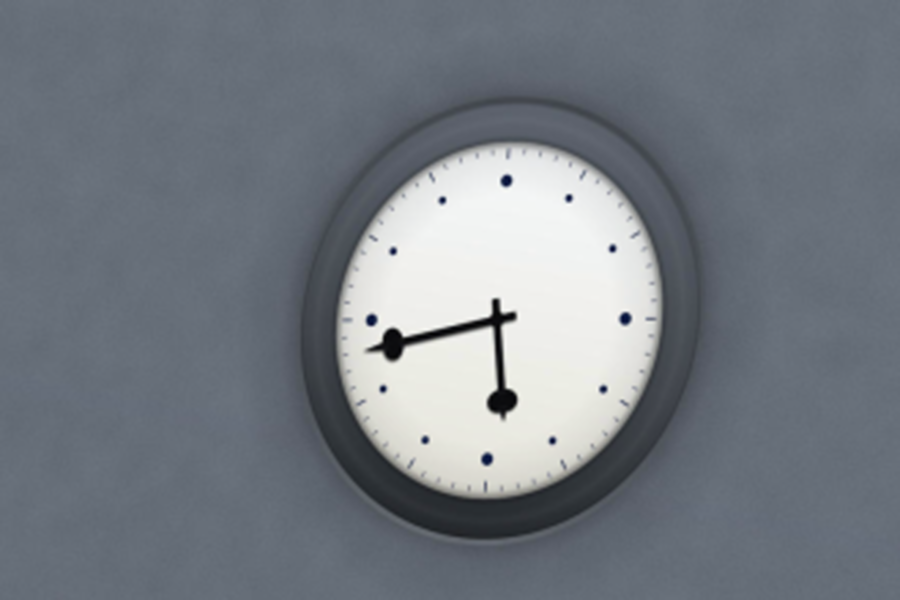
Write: 5:43
